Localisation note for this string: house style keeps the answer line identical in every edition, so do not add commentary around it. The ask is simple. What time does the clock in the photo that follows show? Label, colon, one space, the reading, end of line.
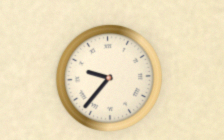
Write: 9:37
